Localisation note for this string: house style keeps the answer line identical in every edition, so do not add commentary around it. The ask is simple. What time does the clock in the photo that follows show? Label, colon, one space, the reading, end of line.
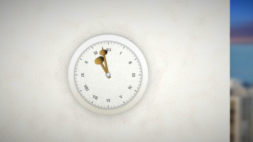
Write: 10:58
